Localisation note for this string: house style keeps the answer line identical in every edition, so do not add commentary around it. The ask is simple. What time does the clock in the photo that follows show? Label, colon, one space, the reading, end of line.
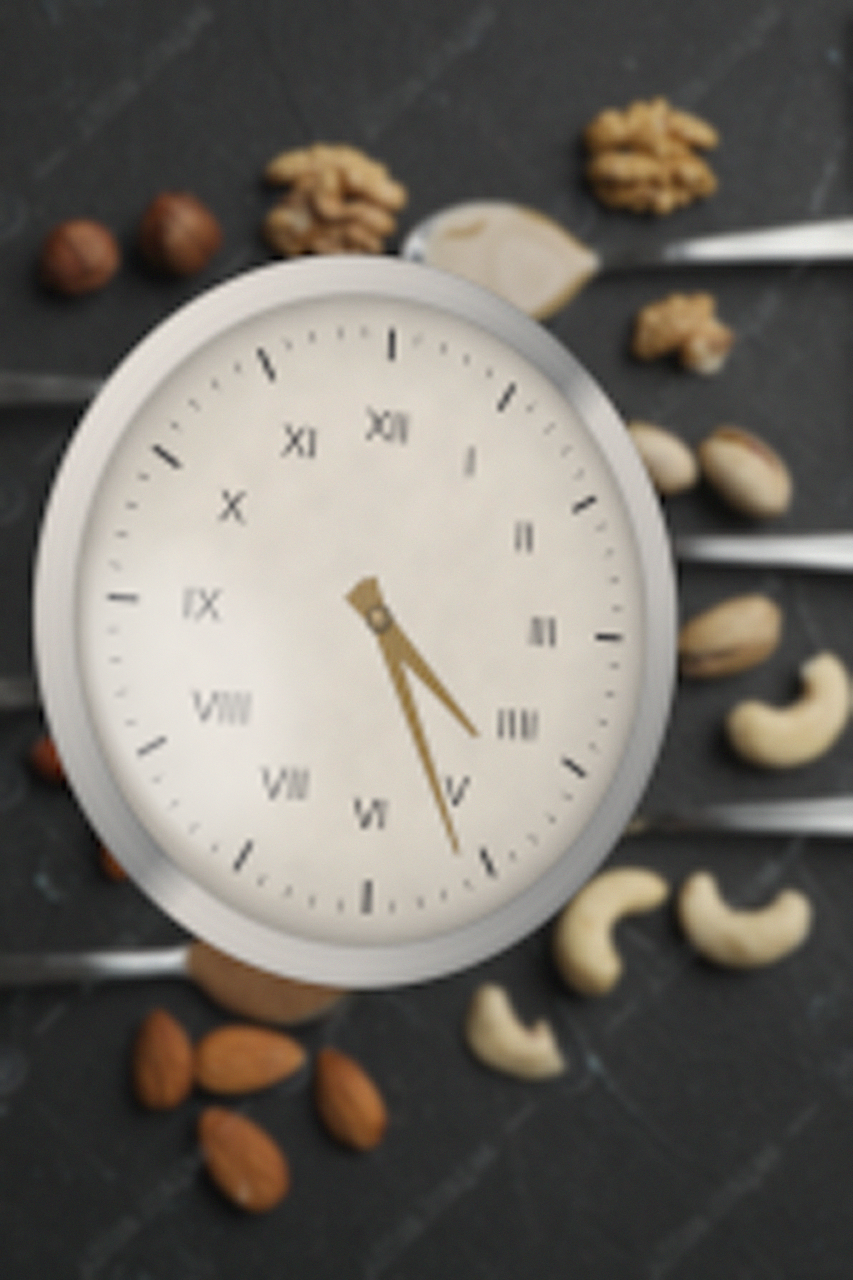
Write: 4:26
